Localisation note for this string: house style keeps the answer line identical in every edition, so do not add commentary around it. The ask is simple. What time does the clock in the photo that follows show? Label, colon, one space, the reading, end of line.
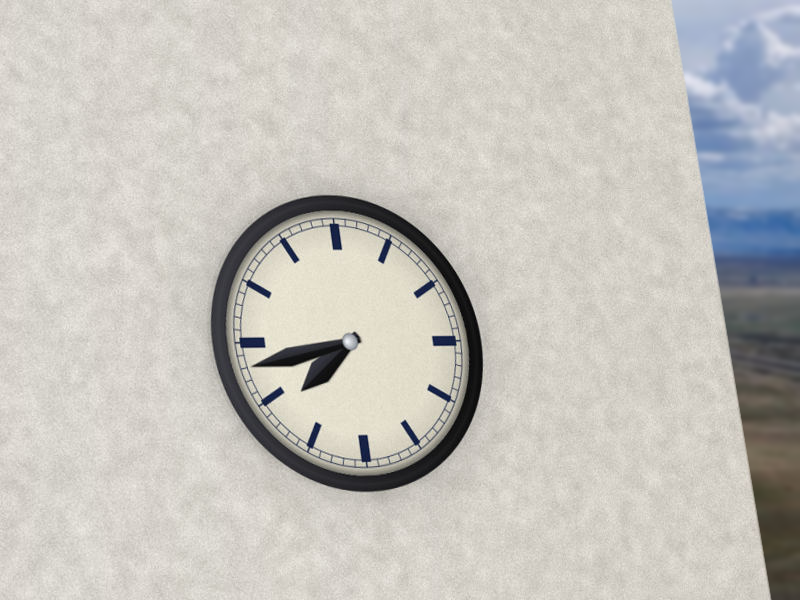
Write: 7:43
